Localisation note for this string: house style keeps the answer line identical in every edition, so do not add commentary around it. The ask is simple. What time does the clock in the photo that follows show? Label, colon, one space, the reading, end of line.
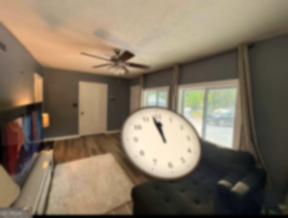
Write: 11:58
